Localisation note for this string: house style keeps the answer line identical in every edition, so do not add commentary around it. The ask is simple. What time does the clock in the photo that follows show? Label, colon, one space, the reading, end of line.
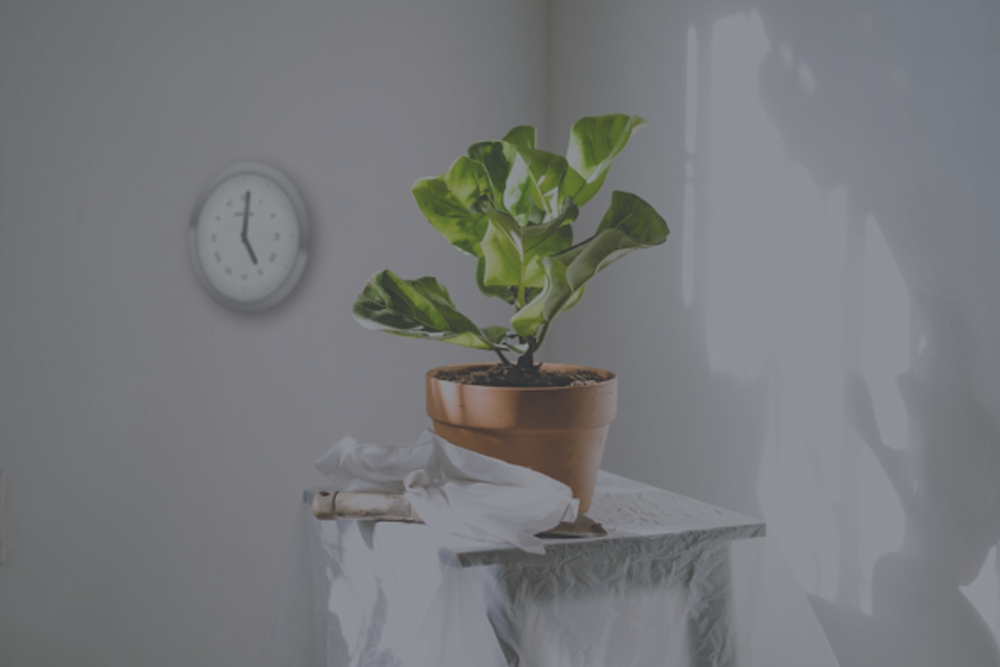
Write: 5:01
